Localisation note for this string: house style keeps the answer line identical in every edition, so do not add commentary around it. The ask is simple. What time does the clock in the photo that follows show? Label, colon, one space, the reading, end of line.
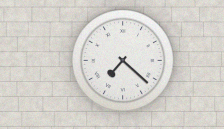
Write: 7:22
